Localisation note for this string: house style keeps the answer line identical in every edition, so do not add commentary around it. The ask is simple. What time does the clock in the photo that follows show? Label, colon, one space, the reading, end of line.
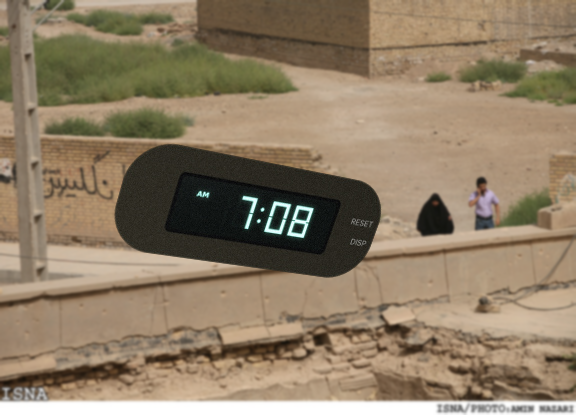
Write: 7:08
